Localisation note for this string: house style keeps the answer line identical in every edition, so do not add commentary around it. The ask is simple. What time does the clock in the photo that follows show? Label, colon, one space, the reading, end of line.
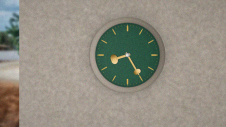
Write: 8:25
